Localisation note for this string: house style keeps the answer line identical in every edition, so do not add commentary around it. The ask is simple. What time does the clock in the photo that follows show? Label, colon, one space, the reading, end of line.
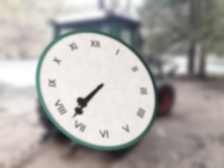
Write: 7:37
